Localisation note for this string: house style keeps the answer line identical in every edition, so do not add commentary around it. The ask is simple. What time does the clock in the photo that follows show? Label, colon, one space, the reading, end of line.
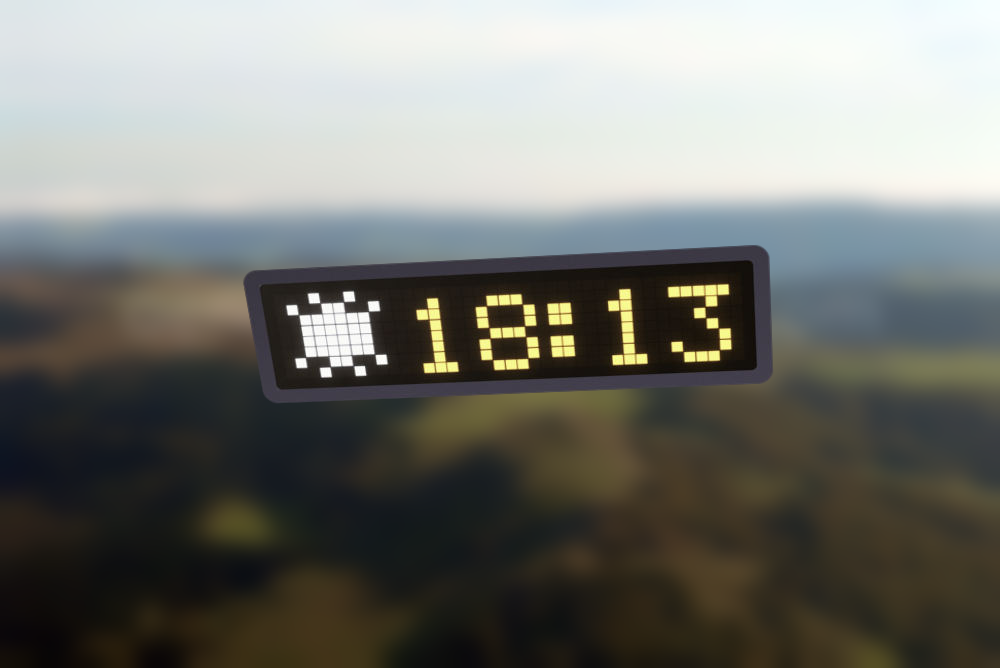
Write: 18:13
